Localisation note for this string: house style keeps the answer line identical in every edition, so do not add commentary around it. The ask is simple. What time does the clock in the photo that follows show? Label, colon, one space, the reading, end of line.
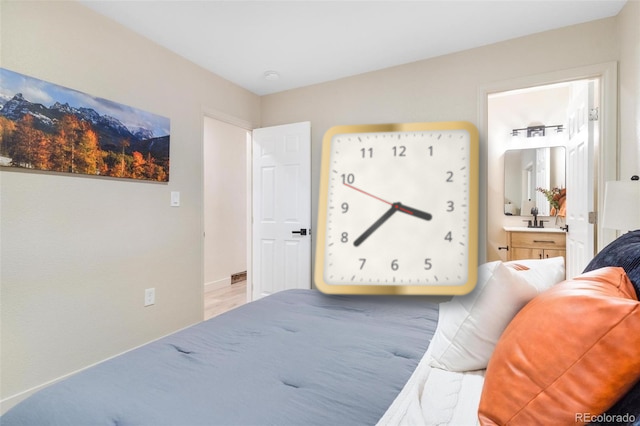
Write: 3:37:49
